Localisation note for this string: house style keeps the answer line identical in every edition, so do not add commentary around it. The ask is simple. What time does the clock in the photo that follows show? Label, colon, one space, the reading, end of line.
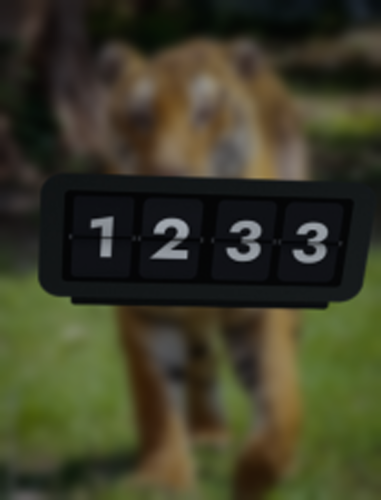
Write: 12:33
